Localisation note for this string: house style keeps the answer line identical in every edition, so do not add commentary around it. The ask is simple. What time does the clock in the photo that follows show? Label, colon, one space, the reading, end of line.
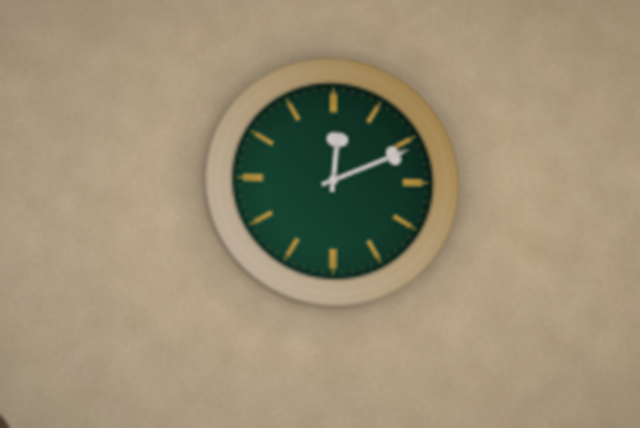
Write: 12:11
